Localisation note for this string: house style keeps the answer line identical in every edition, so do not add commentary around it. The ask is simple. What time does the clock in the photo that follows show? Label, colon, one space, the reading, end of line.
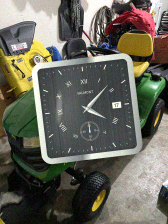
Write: 4:08
